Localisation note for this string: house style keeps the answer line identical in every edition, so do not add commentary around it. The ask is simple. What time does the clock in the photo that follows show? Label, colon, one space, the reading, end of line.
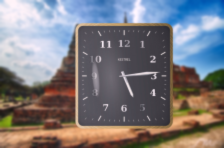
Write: 5:14
